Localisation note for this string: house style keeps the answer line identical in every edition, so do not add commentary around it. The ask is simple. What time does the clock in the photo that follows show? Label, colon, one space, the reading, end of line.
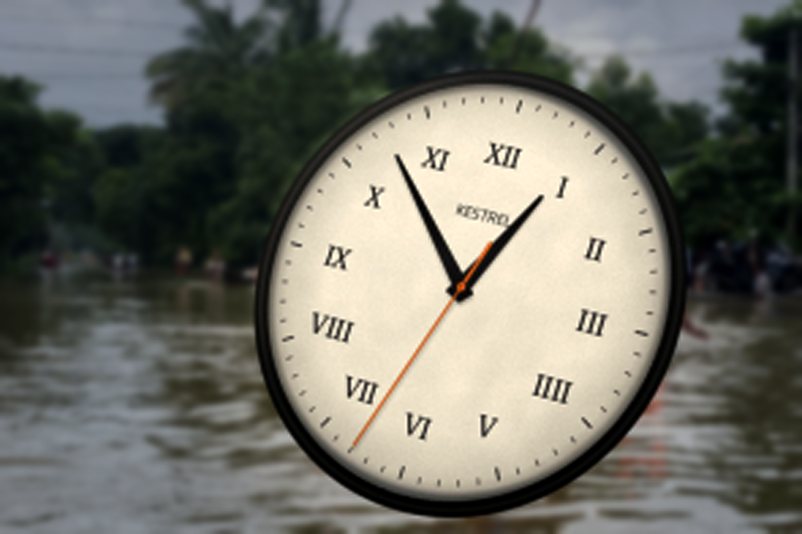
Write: 12:52:33
